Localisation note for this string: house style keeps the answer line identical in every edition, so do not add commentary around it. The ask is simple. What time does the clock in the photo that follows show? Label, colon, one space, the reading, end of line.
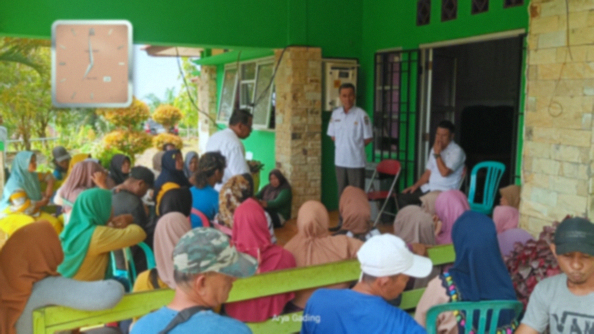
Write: 6:59
